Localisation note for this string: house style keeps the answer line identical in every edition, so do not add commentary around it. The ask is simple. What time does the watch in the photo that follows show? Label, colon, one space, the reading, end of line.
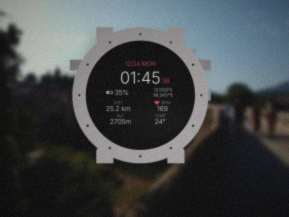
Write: 1:45
